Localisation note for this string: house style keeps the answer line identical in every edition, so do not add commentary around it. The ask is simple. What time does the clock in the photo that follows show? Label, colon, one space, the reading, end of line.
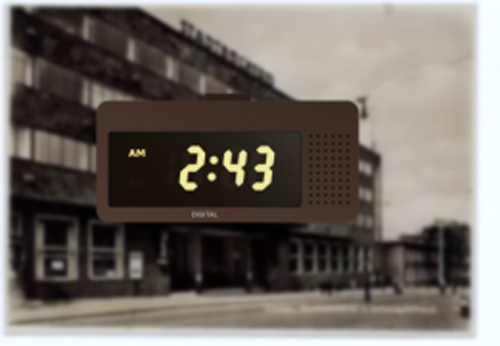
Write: 2:43
